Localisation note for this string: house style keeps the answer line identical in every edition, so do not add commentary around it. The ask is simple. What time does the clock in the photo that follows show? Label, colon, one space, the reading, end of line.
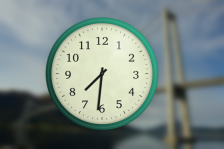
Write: 7:31
